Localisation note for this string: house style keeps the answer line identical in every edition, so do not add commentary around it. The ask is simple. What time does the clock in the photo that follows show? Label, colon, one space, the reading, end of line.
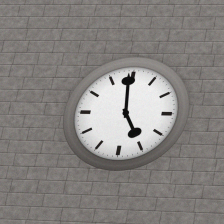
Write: 4:59
